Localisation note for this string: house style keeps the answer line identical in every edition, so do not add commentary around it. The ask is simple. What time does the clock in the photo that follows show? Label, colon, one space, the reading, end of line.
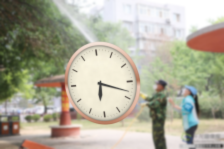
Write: 6:18
